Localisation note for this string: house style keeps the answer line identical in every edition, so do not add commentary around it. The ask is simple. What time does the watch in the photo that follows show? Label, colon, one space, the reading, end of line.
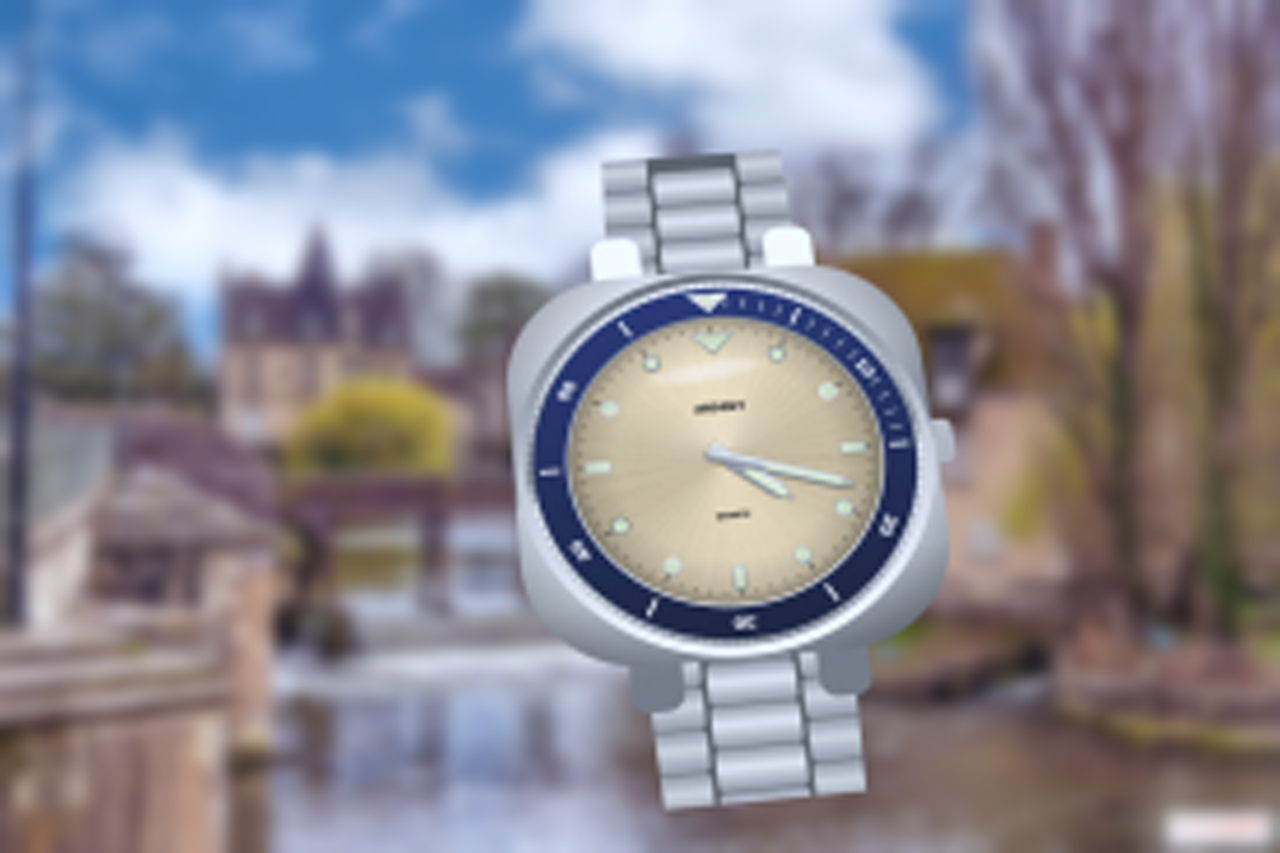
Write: 4:18
